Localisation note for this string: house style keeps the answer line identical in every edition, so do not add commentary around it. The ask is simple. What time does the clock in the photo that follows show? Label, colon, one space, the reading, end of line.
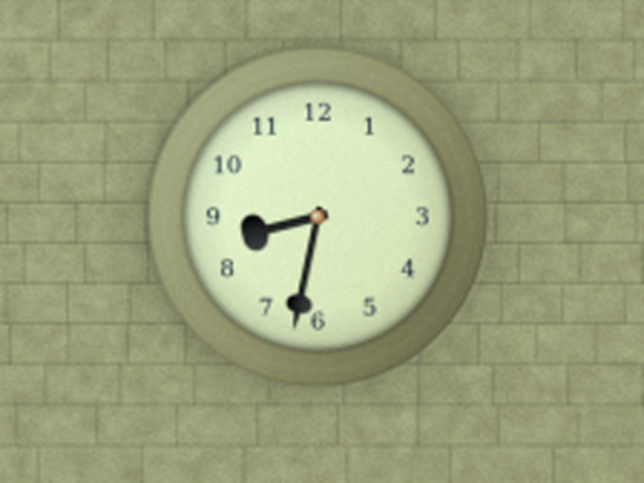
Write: 8:32
